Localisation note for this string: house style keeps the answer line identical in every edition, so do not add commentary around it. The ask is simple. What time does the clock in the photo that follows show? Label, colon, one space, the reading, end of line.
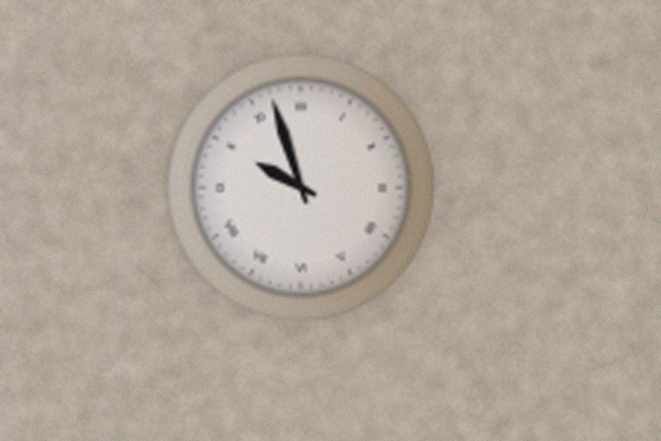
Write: 9:57
